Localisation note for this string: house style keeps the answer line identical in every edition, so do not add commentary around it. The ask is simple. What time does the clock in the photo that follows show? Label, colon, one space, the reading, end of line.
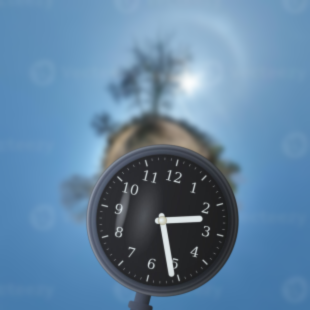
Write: 2:26
